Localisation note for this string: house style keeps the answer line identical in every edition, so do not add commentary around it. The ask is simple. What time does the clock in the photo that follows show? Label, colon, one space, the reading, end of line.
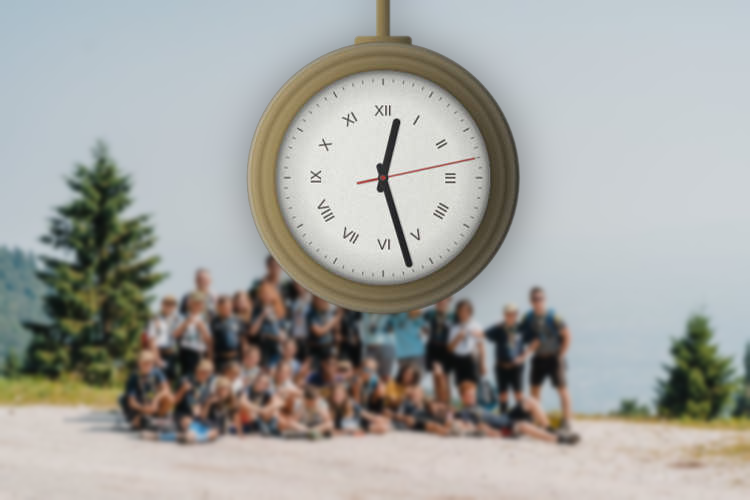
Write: 12:27:13
